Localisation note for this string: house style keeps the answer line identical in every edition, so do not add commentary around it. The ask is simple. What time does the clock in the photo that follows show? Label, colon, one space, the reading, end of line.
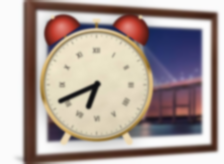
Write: 6:41
